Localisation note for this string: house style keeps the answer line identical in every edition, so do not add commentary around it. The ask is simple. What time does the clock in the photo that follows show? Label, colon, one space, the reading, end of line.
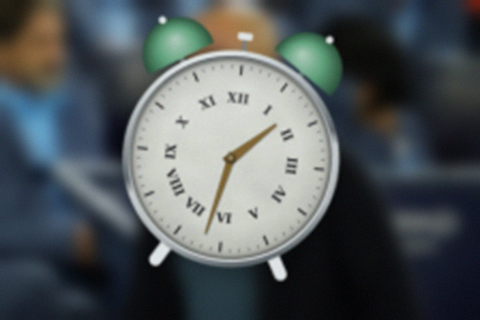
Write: 1:32
